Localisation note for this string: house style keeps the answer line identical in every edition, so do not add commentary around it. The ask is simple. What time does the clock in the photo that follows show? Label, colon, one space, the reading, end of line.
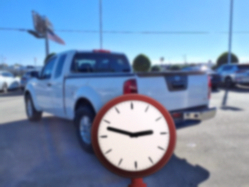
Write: 2:48
